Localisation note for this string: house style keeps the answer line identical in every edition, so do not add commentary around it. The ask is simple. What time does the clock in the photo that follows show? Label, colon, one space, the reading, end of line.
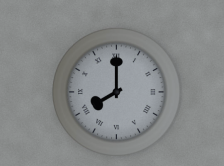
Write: 8:00
